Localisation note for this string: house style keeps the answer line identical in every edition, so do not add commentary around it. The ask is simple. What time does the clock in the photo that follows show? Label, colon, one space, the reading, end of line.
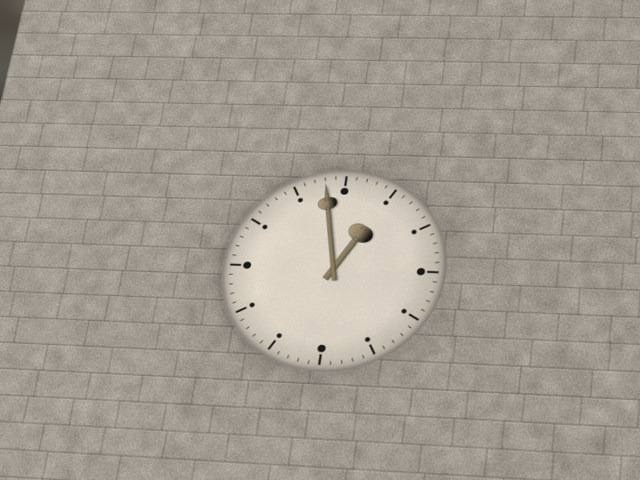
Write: 12:58
